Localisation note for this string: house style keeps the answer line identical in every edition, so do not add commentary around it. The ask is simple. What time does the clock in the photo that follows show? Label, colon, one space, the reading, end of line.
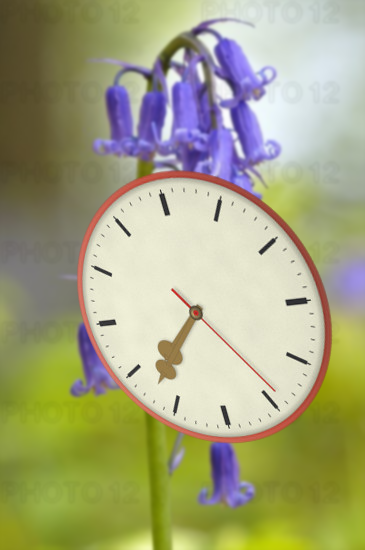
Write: 7:37:24
